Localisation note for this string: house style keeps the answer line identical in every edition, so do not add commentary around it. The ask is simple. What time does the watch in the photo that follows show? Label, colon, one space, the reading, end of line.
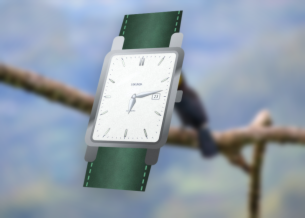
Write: 6:13
